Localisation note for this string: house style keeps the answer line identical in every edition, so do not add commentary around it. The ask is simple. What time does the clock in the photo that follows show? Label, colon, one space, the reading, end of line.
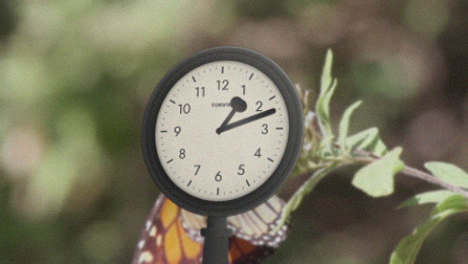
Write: 1:12
